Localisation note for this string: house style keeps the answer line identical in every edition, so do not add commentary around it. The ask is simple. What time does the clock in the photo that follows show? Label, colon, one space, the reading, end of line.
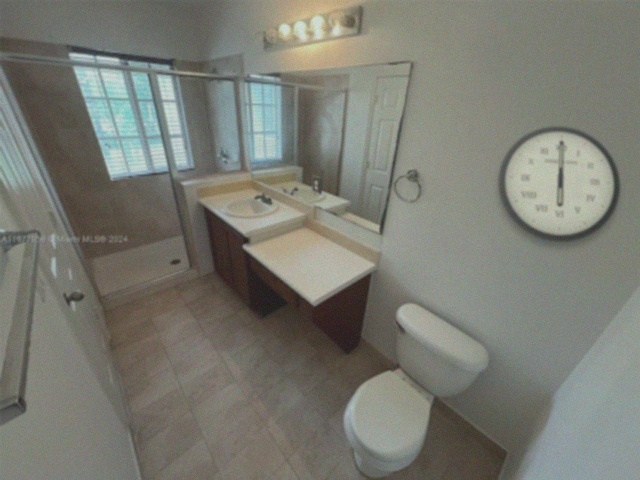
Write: 6:00
